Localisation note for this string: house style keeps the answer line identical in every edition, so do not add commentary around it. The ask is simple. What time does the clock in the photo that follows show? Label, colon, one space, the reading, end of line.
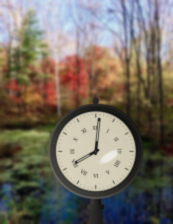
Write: 8:01
